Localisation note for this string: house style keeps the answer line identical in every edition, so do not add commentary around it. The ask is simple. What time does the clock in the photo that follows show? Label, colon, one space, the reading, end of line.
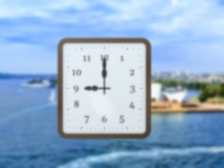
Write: 9:00
